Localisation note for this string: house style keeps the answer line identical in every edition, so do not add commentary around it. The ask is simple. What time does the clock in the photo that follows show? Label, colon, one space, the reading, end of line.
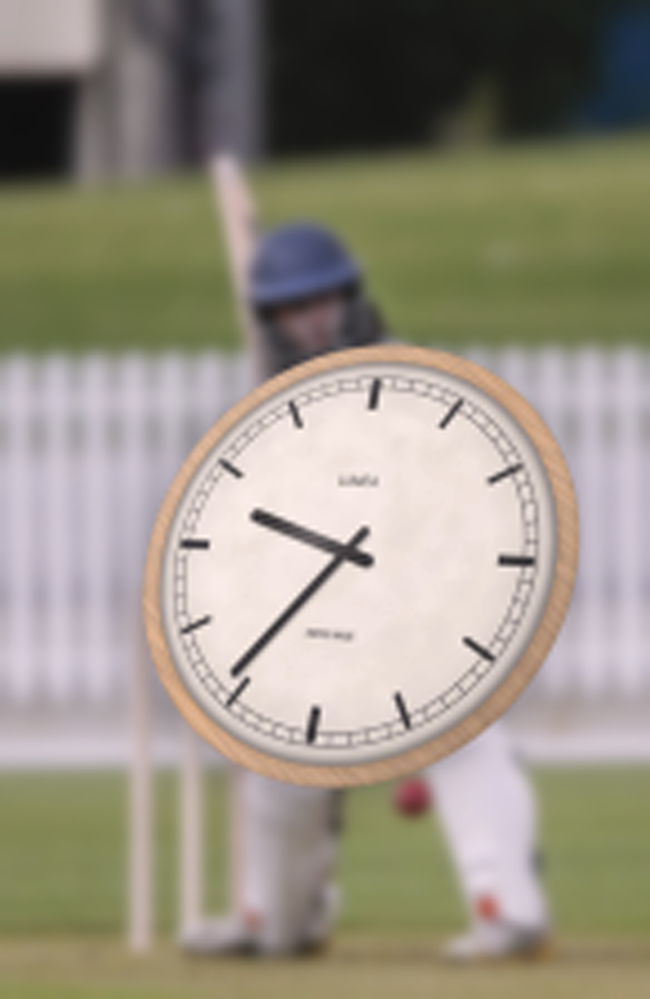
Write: 9:36
